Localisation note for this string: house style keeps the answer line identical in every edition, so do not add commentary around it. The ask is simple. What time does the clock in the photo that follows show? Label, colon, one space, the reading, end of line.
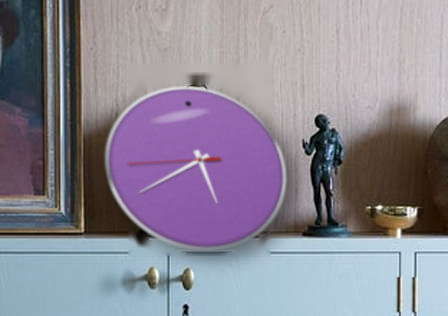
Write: 5:40:45
